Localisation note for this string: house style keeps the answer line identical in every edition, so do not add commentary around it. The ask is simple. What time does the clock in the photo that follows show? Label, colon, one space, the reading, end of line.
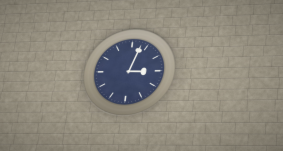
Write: 3:03
